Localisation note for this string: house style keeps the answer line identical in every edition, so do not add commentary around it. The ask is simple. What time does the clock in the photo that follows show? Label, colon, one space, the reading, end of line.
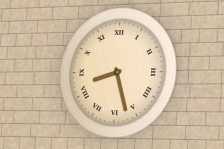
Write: 8:27
